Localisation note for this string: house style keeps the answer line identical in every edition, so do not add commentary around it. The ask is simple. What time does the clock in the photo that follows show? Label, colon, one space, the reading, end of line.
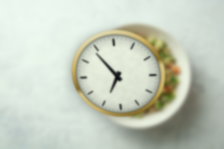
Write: 6:54
